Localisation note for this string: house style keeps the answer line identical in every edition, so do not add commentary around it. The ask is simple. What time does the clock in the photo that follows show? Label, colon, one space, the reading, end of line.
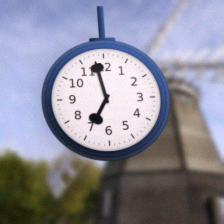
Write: 6:58
